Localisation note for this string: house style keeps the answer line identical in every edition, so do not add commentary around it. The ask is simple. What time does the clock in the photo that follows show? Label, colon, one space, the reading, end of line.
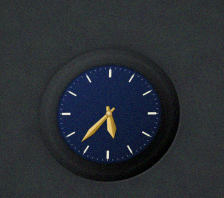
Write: 5:37
